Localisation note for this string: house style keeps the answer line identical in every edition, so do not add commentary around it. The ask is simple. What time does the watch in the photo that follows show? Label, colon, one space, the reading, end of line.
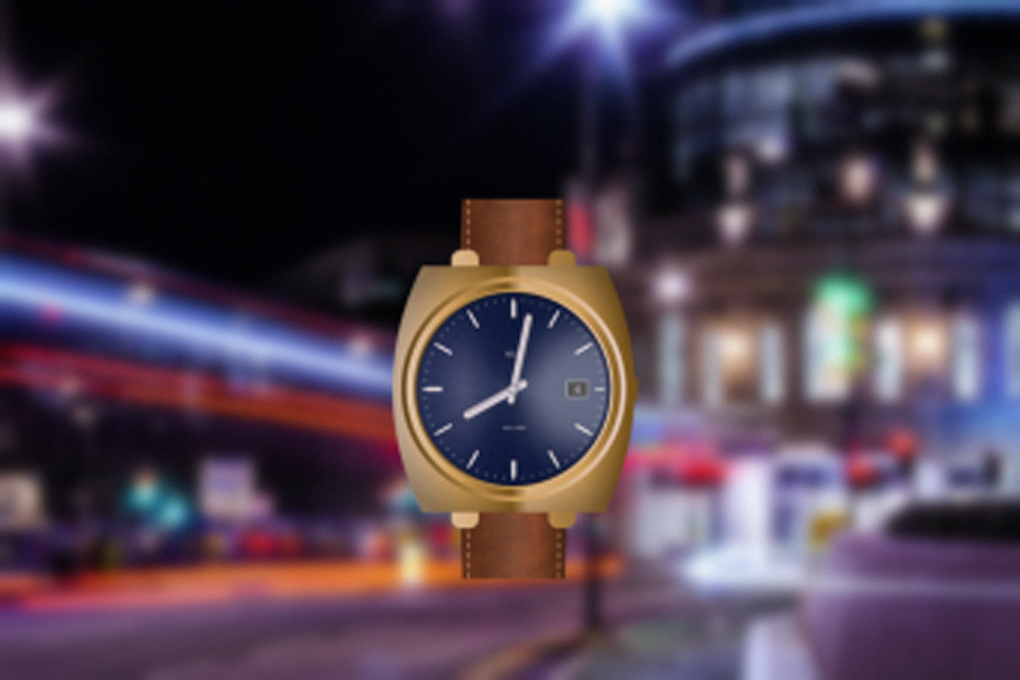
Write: 8:02
